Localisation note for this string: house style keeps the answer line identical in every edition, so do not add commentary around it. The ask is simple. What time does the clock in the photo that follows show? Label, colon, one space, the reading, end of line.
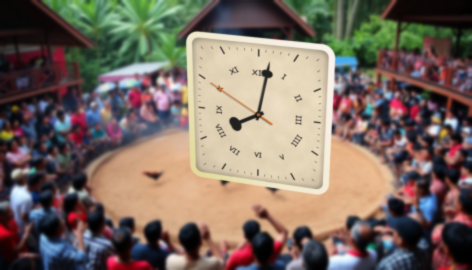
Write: 8:01:50
